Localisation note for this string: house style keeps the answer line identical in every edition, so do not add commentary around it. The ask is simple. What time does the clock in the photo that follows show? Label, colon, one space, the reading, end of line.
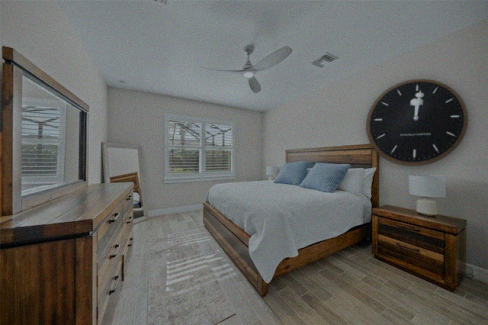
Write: 12:01
